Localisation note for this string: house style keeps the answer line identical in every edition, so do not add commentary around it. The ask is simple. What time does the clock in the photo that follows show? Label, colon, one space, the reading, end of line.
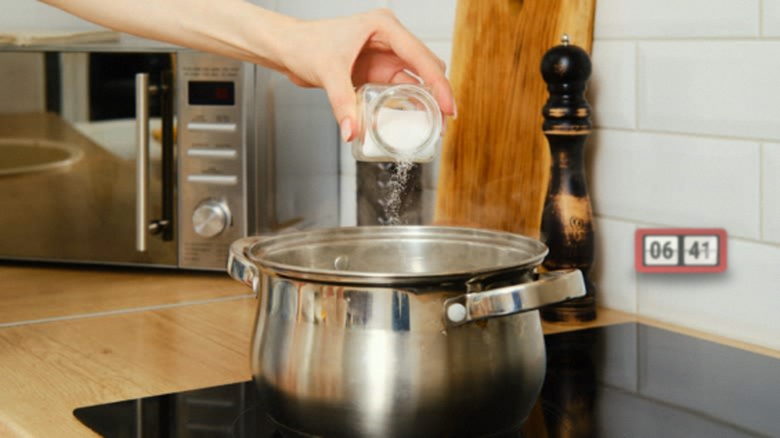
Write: 6:41
